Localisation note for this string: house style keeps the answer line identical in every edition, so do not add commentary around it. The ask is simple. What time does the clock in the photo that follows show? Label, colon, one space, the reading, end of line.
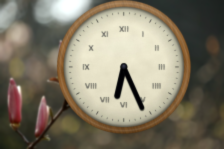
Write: 6:26
